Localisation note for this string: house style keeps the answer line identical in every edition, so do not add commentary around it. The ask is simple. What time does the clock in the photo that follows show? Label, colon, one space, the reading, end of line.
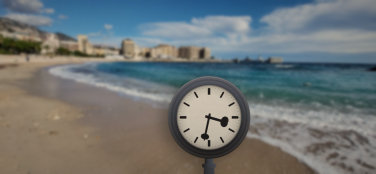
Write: 3:32
